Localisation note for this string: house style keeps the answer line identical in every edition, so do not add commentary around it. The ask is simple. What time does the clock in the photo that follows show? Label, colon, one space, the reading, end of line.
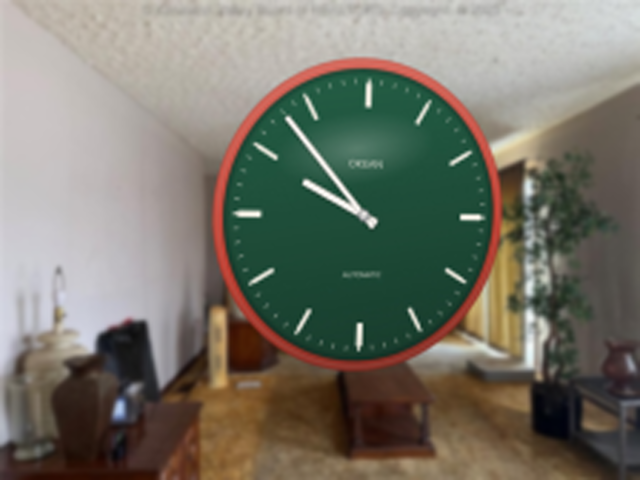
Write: 9:53
